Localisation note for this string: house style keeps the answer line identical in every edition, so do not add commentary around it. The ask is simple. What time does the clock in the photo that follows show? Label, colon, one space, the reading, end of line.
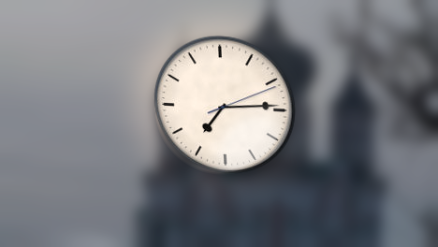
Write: 7:14:11
